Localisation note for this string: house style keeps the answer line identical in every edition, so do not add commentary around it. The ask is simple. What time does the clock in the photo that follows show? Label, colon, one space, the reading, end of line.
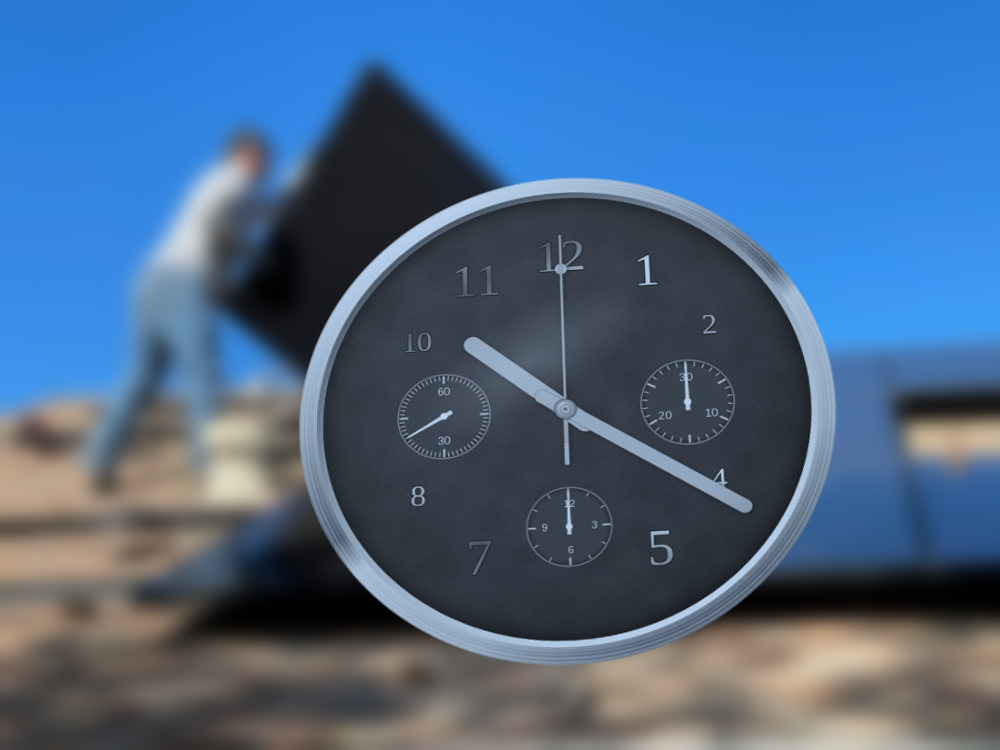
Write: 10:20:40
